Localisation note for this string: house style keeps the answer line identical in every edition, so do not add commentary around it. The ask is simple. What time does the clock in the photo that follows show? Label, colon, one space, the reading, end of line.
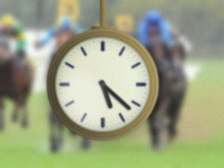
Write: 5:22
